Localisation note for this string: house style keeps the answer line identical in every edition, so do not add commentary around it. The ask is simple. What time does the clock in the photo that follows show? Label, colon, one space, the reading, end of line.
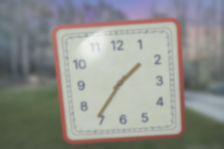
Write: 1:36
